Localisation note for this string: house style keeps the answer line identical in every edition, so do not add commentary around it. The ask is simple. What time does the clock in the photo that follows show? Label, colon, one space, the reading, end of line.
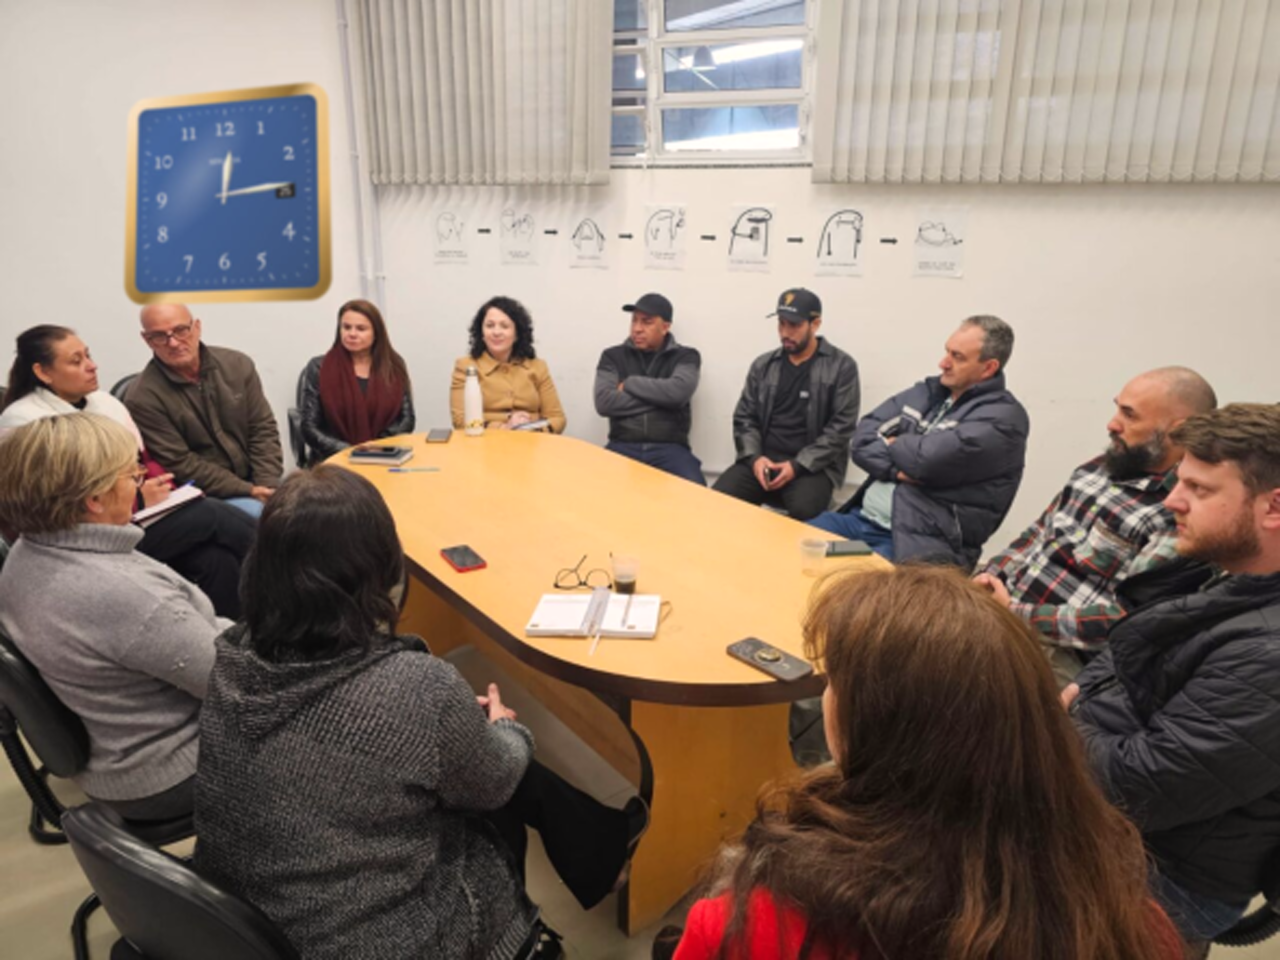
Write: 12:14
